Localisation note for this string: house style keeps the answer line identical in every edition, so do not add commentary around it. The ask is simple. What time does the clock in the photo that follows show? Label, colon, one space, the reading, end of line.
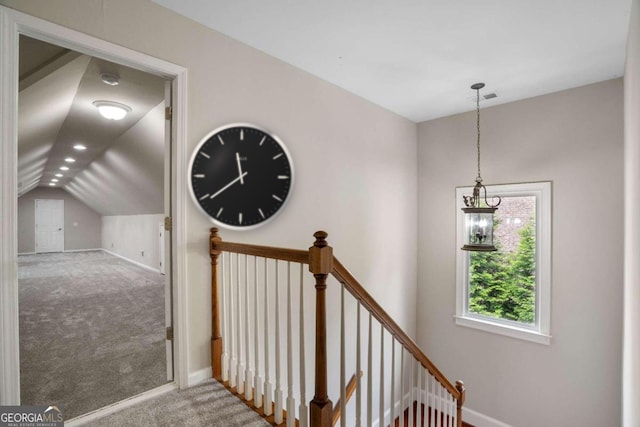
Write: 11:39
